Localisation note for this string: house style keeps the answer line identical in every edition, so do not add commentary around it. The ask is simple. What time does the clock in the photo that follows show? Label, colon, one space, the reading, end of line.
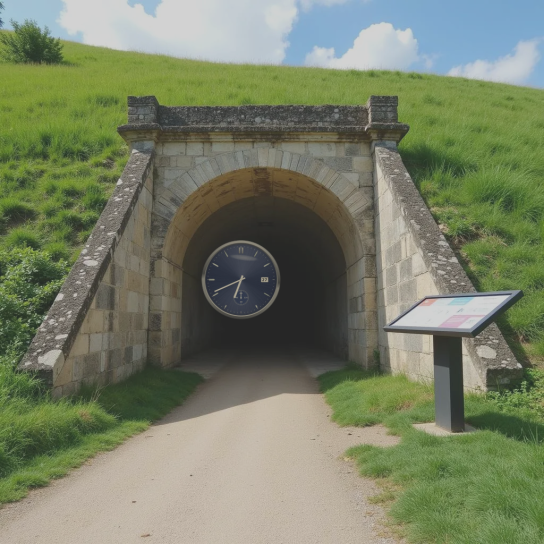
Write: 6:41
